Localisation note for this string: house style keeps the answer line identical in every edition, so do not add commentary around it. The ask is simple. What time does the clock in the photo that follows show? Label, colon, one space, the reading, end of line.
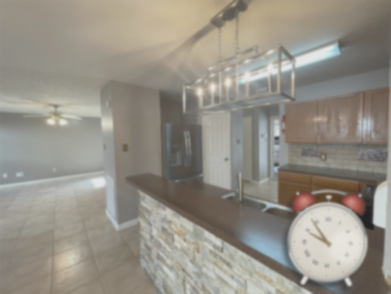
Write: 9:54
